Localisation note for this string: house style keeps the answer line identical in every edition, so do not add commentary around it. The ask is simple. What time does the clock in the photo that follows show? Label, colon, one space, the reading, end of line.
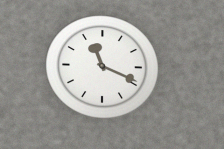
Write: 11:19
